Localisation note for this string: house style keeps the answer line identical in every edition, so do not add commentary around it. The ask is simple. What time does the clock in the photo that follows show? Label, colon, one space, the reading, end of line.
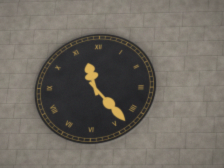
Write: 11:23
